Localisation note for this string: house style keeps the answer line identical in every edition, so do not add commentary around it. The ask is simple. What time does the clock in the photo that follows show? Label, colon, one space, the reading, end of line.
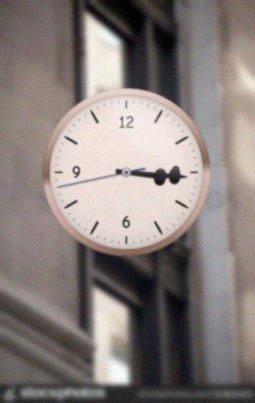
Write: 3:15:43
